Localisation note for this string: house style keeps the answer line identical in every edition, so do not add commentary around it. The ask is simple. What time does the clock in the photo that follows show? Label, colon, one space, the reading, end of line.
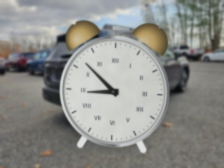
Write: 8:52
